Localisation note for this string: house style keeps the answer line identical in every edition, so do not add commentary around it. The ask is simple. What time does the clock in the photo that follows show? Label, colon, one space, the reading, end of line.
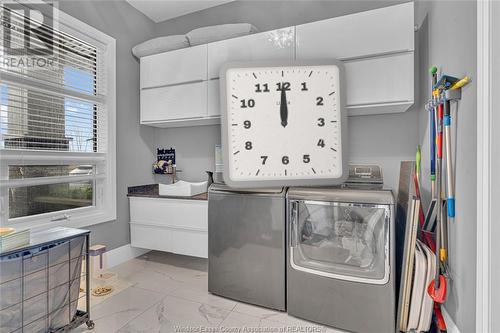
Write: 12:00
